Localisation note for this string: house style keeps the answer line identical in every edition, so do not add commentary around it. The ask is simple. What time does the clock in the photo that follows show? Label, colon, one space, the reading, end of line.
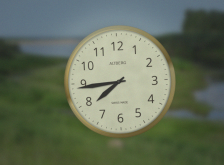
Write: 7:44
